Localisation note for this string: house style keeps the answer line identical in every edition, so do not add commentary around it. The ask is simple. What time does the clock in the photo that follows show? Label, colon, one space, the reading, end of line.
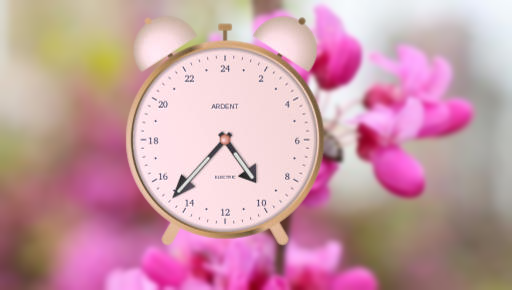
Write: 9:37
